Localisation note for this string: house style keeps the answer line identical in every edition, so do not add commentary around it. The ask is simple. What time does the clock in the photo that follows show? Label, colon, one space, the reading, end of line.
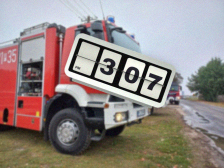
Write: 3:07
